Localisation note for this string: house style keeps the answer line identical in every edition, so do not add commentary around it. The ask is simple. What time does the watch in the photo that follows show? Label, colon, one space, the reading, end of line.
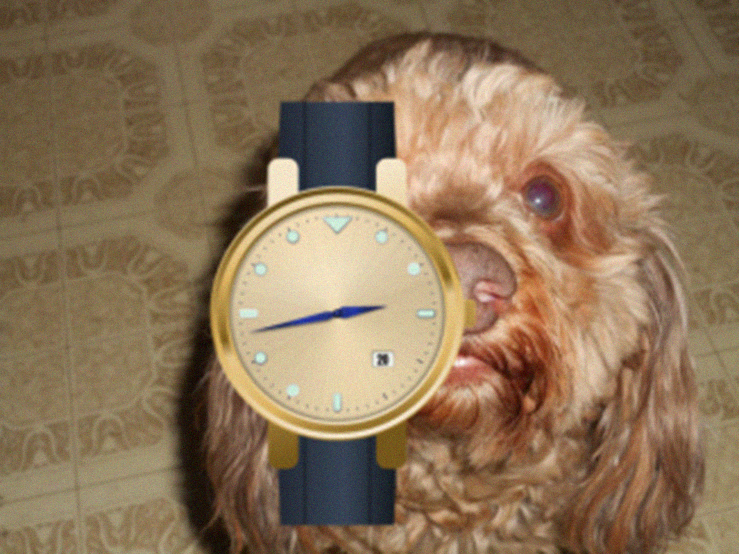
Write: 2:43
